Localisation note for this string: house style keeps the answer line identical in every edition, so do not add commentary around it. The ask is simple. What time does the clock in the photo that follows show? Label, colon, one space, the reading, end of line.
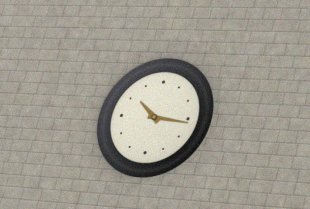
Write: 10:16
